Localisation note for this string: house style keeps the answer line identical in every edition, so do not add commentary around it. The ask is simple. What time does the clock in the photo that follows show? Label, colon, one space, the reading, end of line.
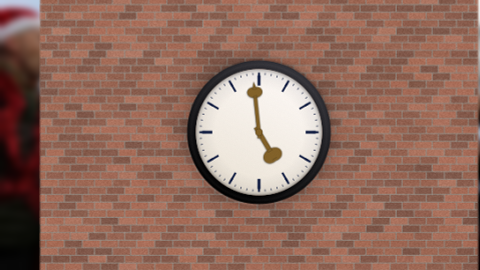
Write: 4:59
